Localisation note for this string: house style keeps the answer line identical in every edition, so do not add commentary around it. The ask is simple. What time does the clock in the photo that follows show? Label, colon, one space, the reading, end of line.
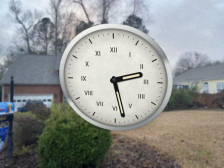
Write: 2:28
